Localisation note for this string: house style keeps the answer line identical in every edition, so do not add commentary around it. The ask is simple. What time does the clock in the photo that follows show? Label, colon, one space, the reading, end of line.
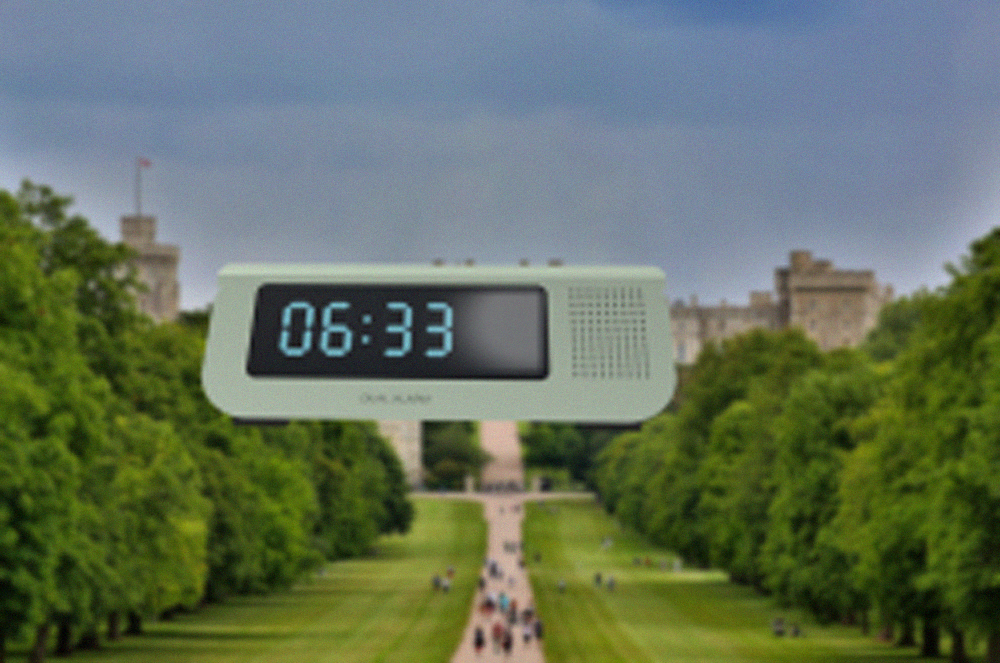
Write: 6:33
